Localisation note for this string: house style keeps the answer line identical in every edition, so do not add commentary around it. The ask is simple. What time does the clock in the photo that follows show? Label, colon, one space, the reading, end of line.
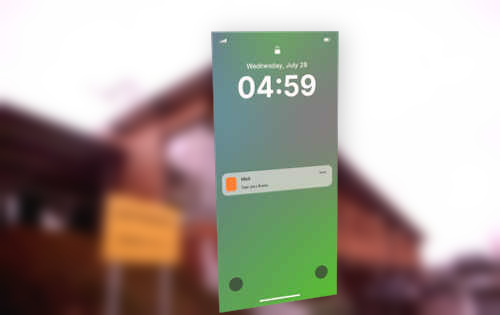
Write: 4:59
